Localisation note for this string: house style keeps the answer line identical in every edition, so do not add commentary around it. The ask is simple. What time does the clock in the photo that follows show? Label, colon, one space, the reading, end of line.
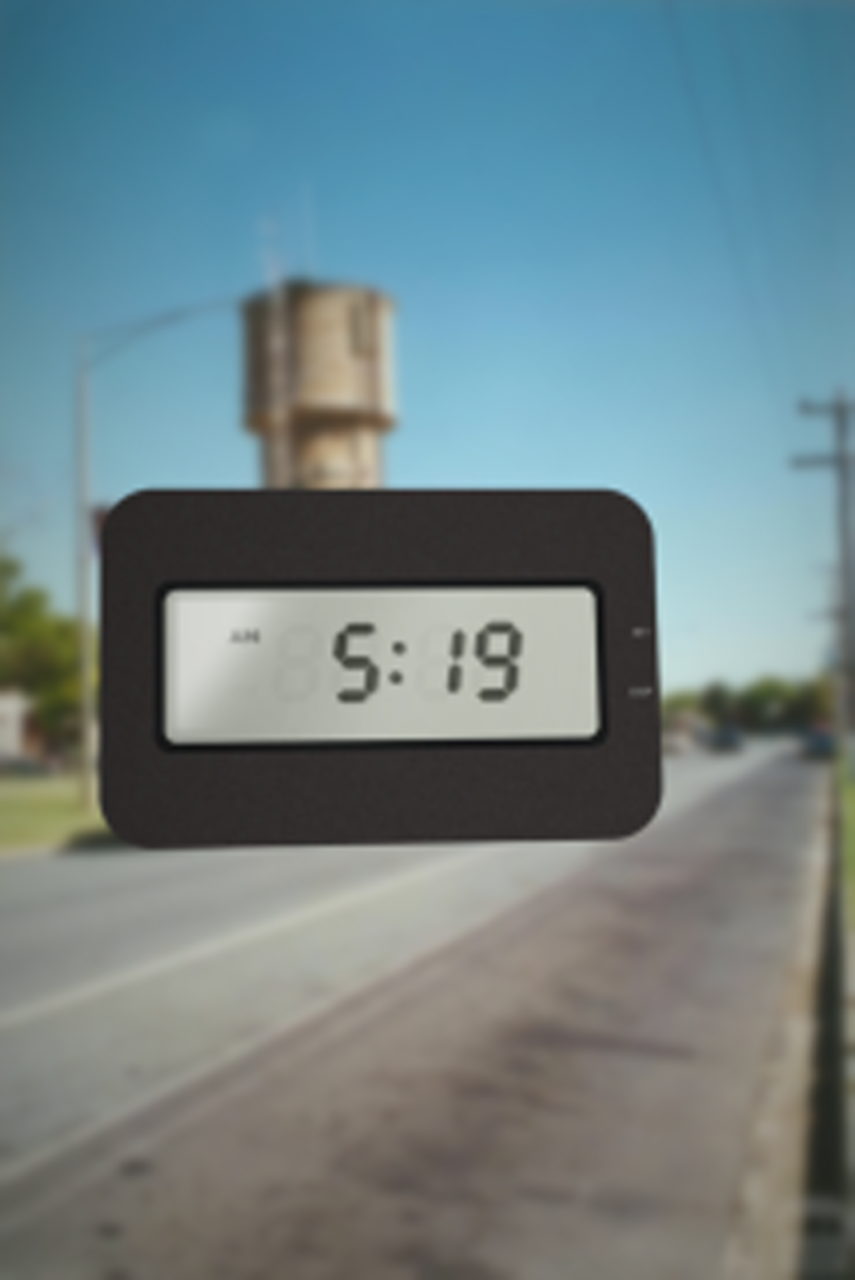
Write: 5:19
